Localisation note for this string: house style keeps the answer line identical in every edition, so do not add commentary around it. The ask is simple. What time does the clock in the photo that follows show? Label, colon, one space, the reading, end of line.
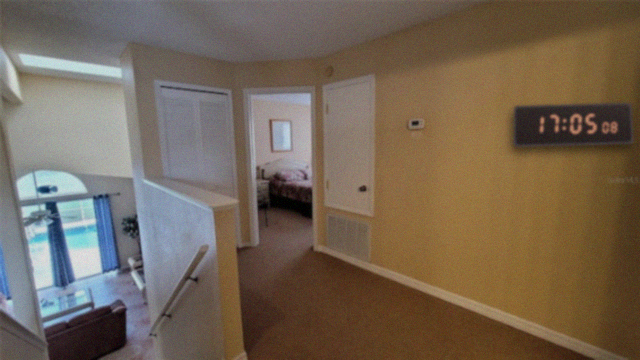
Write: 17:05
